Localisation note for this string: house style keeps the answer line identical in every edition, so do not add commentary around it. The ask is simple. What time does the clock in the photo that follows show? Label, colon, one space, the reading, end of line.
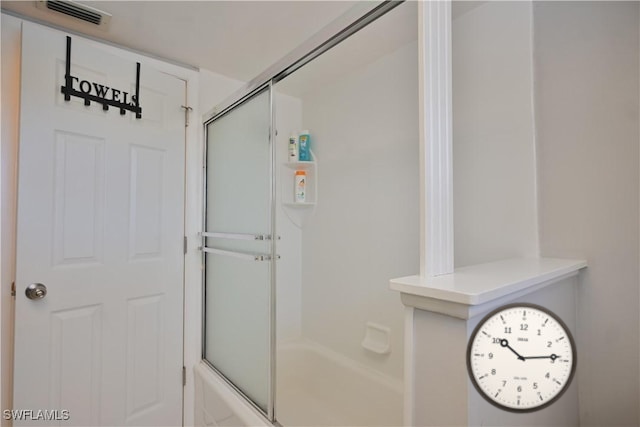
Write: 10:14
